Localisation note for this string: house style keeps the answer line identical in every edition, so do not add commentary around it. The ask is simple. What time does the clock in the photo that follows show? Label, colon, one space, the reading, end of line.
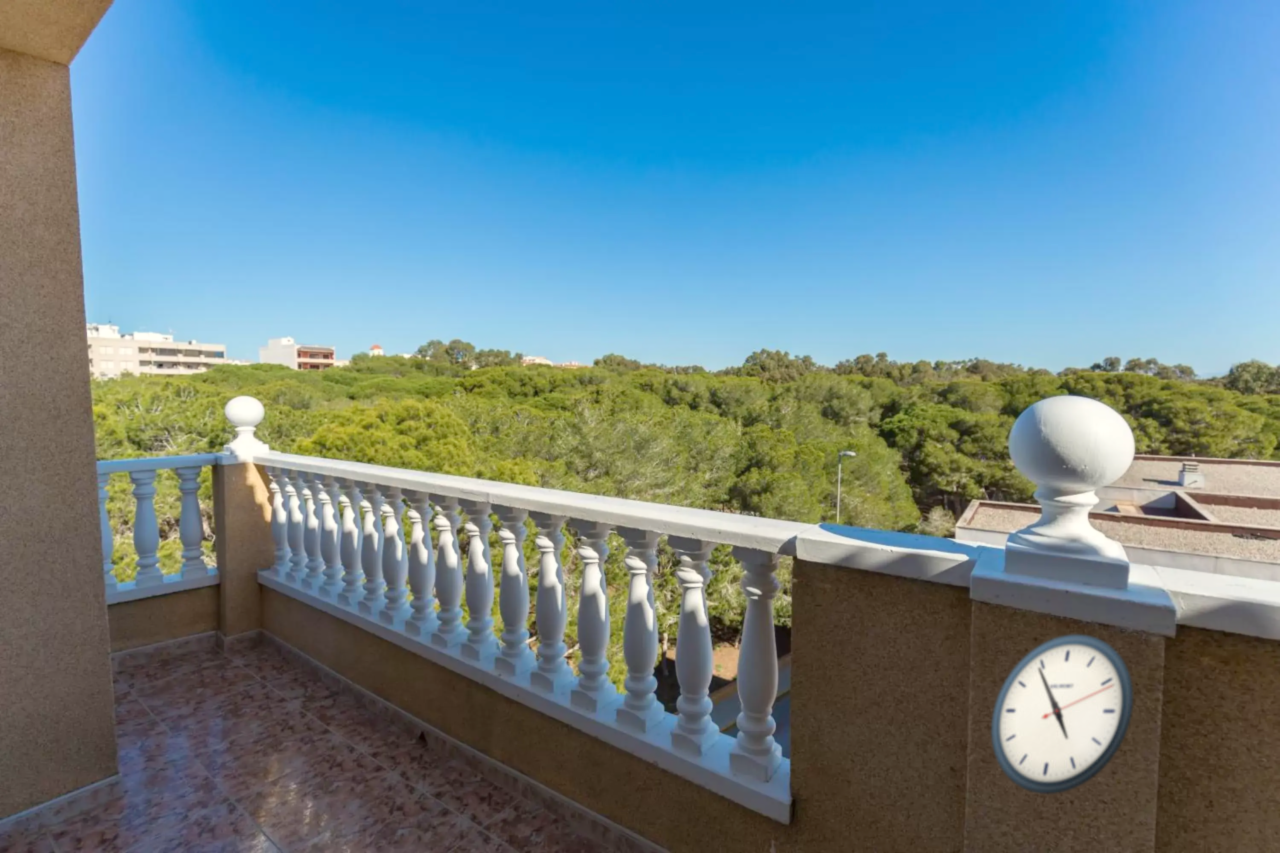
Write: 4:54:11
